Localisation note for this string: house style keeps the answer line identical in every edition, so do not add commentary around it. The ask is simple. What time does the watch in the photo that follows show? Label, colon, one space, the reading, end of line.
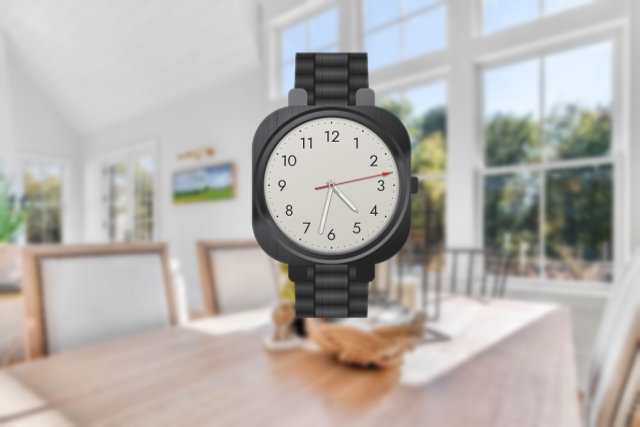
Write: 4:32:13
